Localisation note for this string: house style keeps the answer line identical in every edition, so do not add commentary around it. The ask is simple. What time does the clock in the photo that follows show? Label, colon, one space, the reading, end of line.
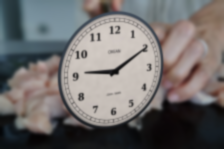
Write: 9:10
